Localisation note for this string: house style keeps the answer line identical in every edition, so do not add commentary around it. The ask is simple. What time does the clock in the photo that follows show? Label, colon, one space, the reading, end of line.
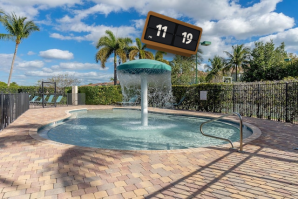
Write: 11:19
